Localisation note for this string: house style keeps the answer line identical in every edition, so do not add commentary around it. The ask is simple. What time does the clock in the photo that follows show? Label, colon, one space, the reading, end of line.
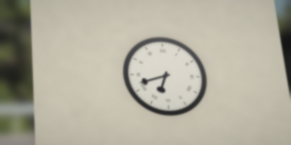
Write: 6:42
